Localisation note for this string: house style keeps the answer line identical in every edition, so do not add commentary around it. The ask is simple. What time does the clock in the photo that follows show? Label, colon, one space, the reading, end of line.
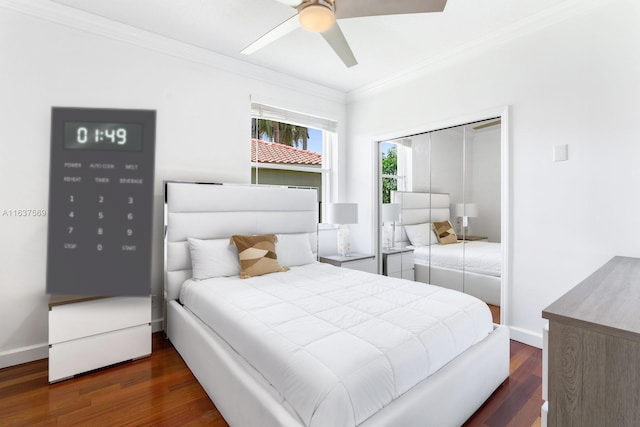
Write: 1:49
